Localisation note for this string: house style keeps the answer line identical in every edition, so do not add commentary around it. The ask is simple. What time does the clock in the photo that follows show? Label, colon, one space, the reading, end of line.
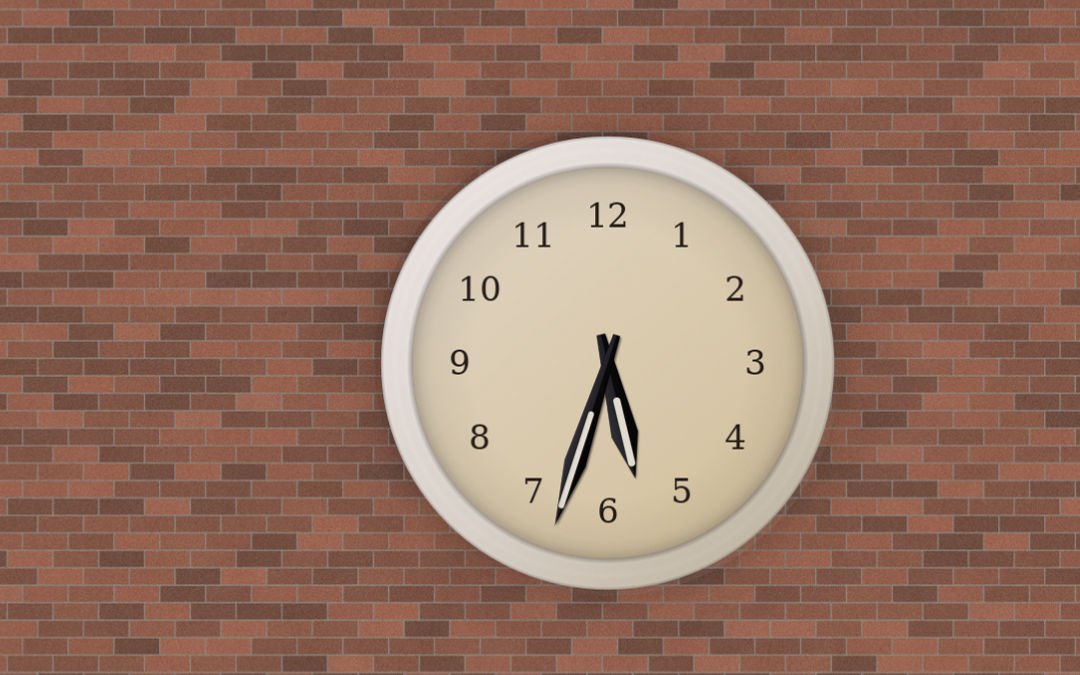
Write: 5:33
